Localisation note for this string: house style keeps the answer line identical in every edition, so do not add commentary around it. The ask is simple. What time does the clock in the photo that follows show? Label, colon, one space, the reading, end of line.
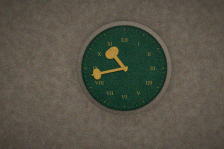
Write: 10:43
